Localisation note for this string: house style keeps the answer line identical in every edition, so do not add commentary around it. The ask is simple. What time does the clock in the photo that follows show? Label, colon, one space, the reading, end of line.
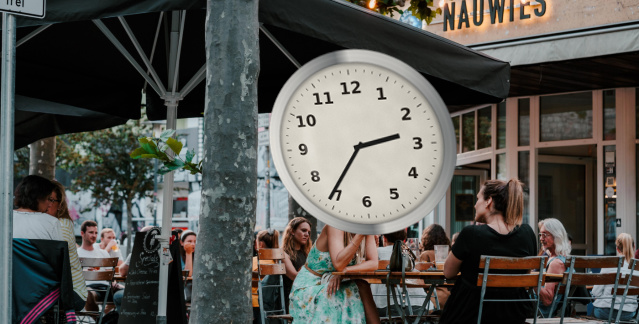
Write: 2:36
